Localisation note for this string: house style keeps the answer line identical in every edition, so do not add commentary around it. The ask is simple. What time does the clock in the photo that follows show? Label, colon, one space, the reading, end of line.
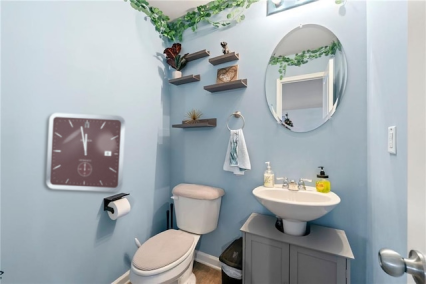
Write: 11:58
